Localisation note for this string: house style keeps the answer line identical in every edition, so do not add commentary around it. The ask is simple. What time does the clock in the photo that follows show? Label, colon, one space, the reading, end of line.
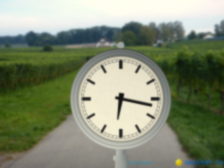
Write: 6:17
